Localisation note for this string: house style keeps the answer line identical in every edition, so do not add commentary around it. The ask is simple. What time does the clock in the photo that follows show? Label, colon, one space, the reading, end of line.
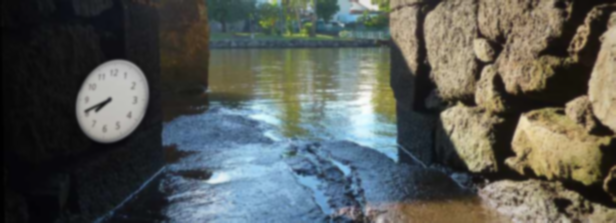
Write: 7:41
